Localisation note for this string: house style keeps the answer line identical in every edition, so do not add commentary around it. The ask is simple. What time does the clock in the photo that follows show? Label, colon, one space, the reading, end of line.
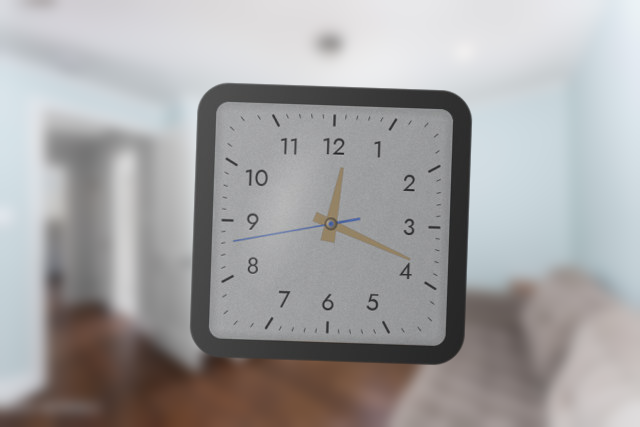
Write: 12:18:43
